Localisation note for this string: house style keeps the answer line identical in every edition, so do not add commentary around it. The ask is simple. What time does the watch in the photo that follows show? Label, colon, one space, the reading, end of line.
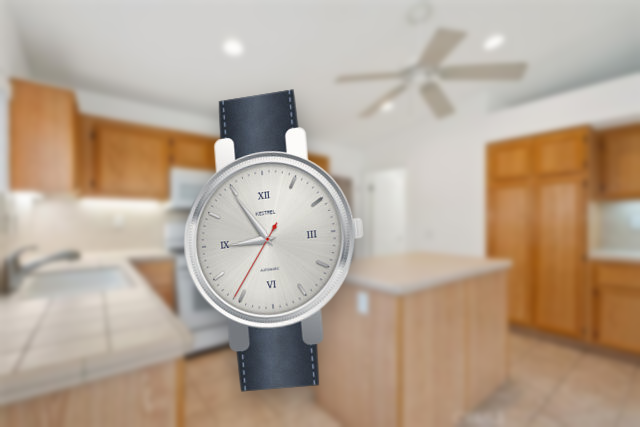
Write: 8:54:36
